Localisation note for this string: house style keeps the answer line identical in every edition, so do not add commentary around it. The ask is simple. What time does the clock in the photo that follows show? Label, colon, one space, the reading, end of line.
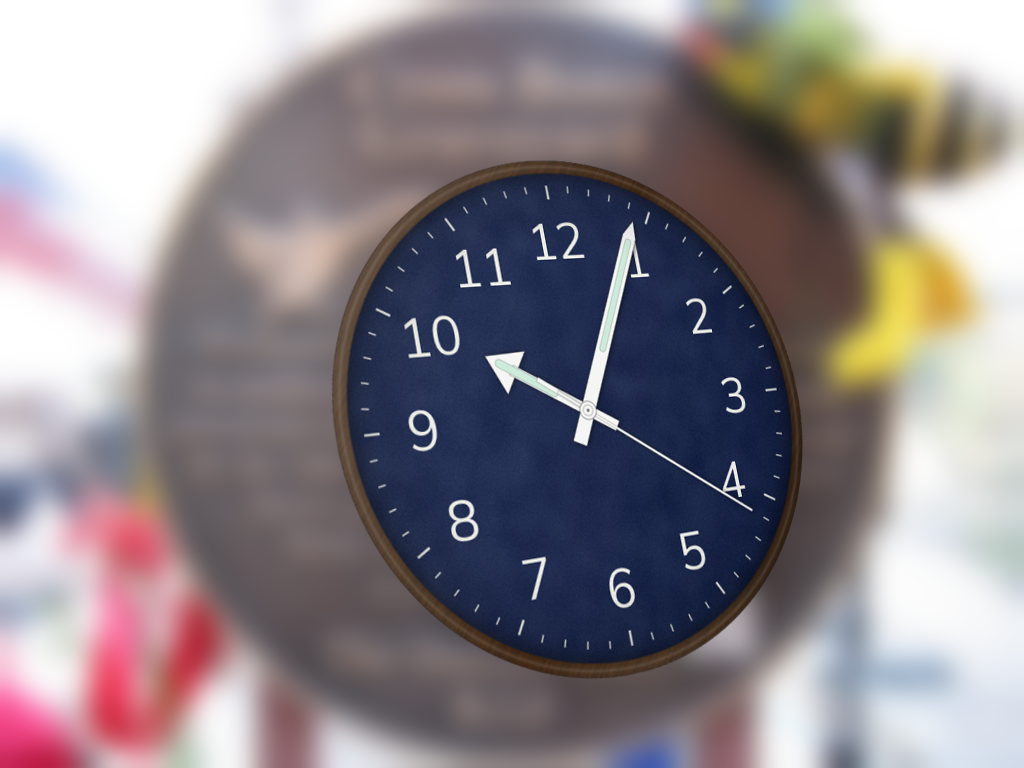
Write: 10:04:21
